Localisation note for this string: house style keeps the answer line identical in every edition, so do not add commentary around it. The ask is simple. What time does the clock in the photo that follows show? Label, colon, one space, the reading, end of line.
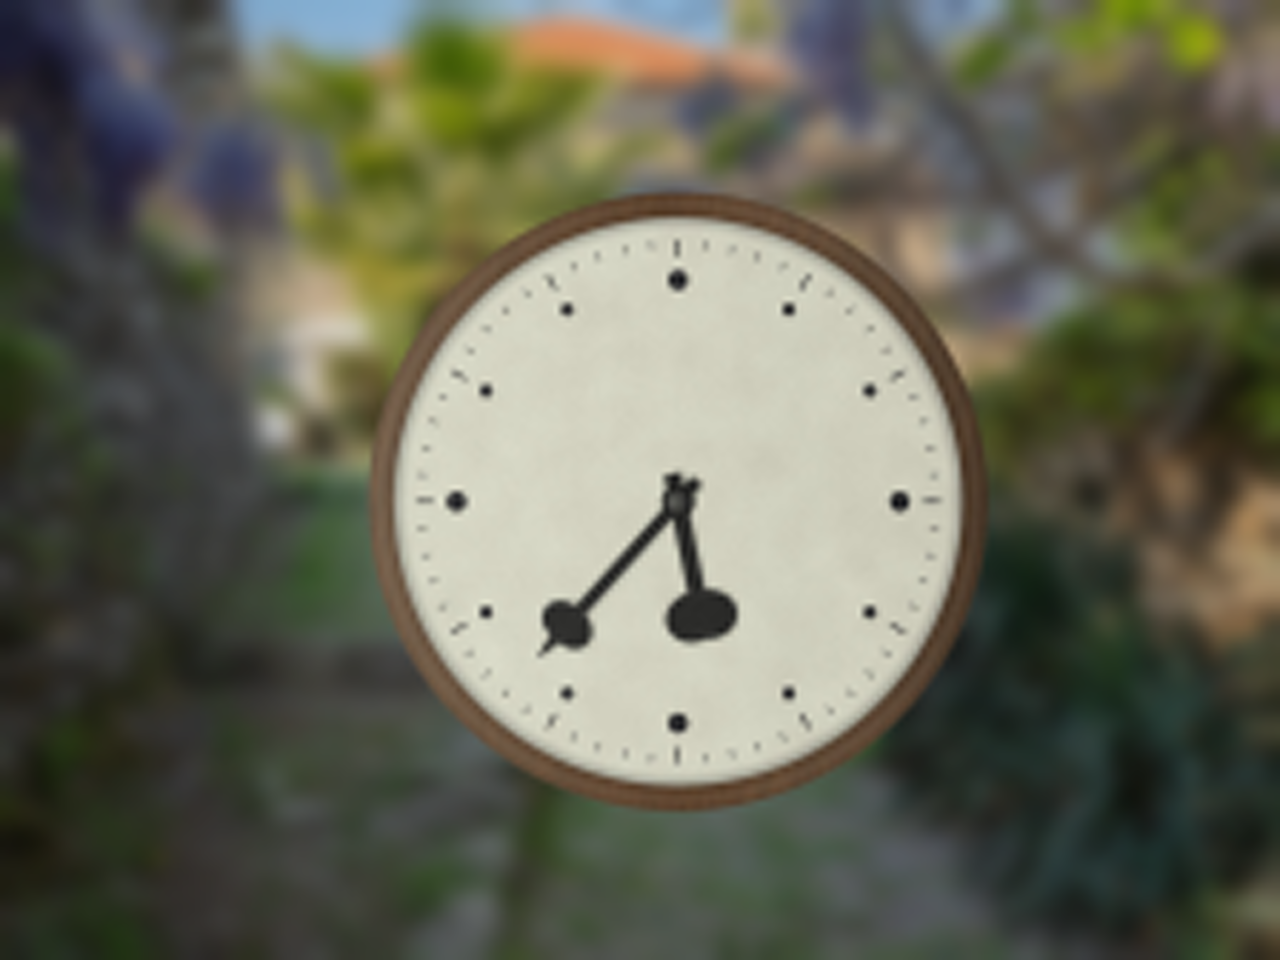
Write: 5:37
